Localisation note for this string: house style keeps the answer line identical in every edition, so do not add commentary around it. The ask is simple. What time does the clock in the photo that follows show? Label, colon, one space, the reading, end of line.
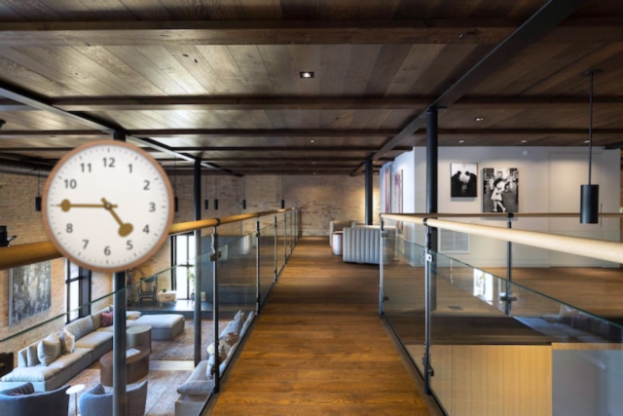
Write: 4:45
